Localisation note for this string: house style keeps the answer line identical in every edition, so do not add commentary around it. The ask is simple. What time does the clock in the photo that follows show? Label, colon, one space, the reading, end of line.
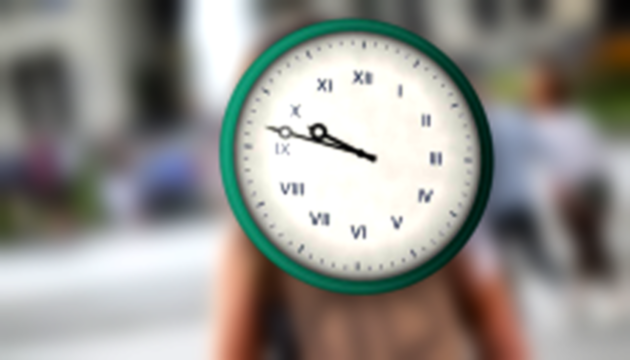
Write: 9:47
